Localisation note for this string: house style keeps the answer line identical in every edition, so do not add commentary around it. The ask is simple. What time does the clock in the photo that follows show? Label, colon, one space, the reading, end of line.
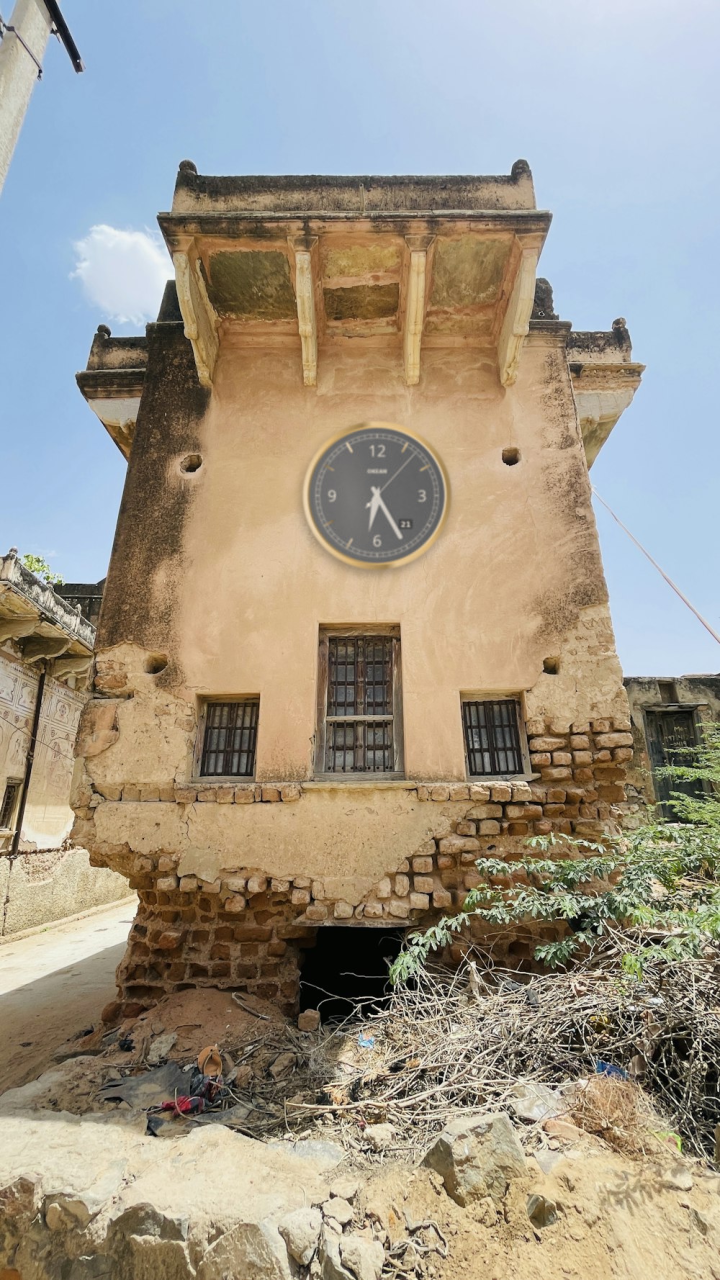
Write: 6:25:07
